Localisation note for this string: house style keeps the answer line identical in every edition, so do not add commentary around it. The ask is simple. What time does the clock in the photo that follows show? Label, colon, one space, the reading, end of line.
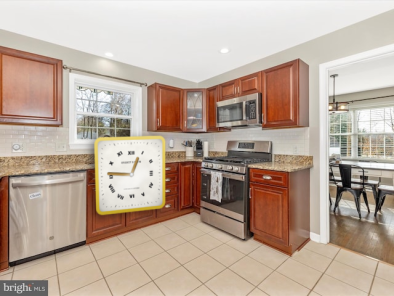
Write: 12:46
